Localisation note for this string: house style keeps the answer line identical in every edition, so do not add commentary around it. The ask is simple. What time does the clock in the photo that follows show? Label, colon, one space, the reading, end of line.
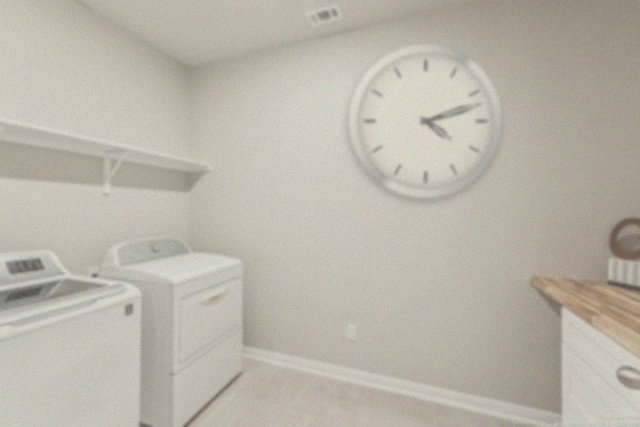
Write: 4:12
